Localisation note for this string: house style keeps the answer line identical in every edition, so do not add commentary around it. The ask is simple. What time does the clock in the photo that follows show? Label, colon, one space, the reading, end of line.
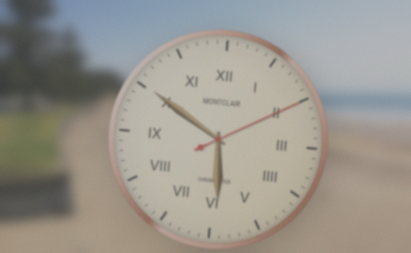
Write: 5:50:10
